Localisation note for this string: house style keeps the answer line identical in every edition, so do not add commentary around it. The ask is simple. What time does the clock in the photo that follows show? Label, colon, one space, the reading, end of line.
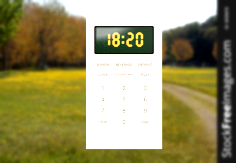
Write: 18:20
